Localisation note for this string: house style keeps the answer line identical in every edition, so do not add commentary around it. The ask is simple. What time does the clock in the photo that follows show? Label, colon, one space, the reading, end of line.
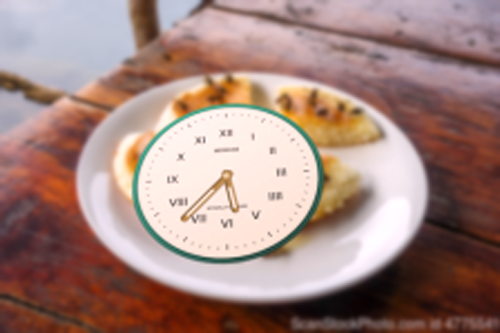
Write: 5:37
